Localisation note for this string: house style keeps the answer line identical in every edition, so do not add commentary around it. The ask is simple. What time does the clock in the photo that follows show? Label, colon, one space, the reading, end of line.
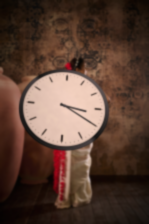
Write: 3:20
